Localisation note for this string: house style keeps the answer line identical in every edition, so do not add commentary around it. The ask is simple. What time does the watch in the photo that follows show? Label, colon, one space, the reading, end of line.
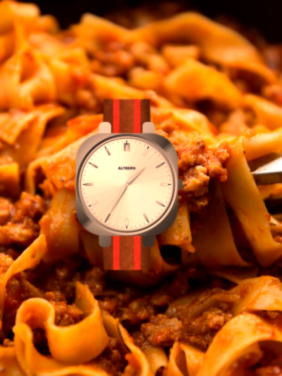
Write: 1:35
